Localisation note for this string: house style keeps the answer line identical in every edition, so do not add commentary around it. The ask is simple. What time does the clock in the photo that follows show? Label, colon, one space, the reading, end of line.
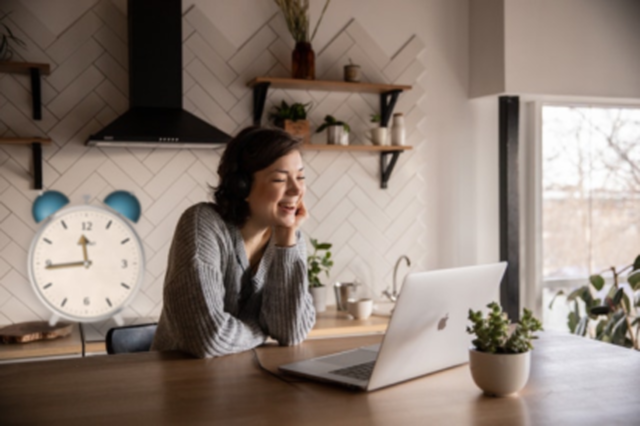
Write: 11:44
